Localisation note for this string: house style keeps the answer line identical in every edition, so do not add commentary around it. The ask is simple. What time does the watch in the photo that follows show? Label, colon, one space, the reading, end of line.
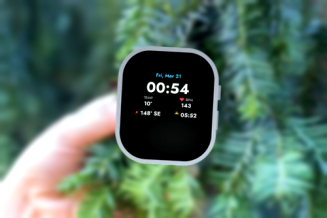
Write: 0:54
